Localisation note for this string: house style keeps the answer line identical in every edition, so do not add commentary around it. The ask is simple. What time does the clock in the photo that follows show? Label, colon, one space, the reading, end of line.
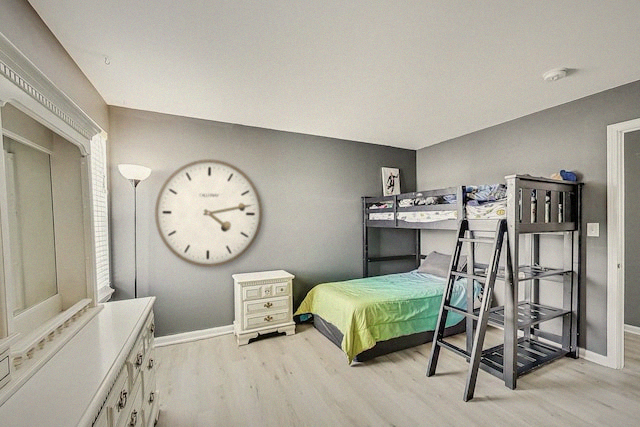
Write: 4:13
